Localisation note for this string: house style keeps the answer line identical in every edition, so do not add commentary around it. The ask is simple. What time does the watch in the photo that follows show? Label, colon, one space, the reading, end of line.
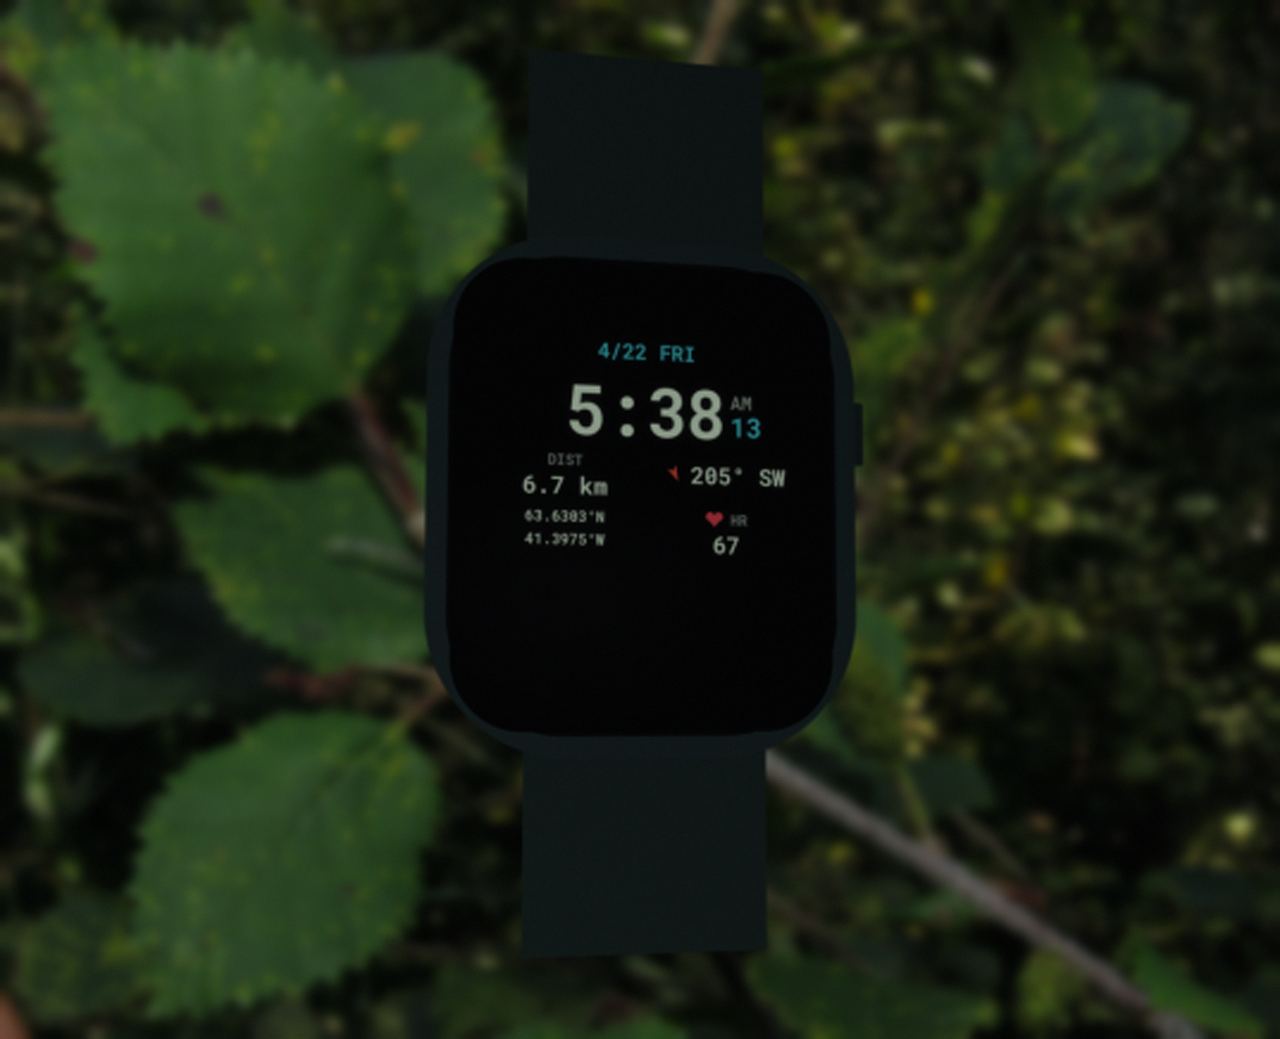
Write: 5:38:13
